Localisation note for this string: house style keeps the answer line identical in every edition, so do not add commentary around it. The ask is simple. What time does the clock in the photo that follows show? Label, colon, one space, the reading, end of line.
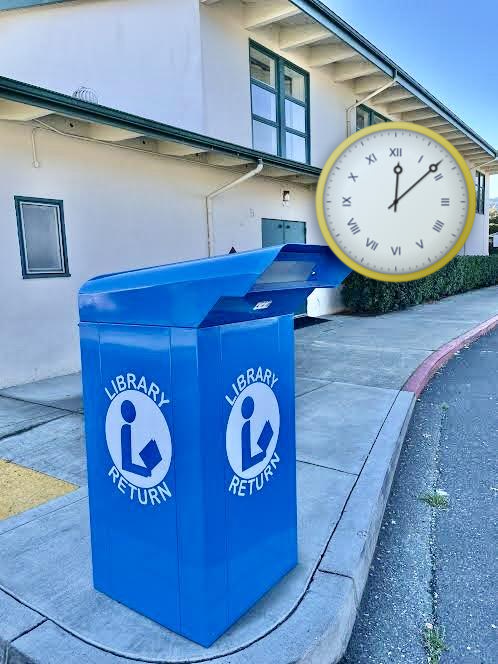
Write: 12:08
